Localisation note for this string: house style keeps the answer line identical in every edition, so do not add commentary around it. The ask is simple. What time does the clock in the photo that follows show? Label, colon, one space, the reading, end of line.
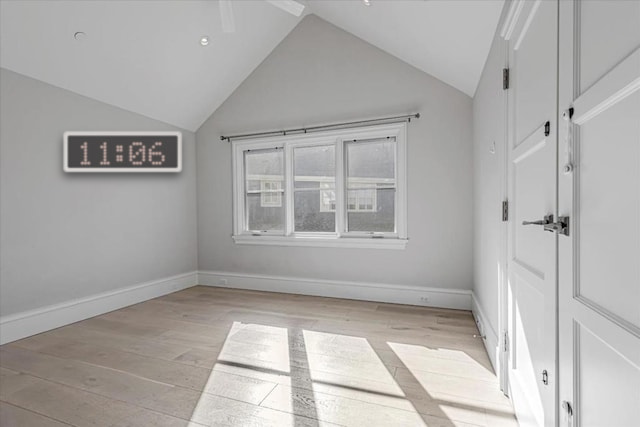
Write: 11:06
